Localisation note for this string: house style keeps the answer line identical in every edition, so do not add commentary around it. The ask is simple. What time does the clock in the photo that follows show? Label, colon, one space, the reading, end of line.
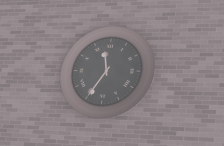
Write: 11:35
